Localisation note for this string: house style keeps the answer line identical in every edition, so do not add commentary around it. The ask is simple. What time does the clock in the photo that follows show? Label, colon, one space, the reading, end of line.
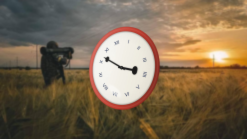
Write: 3:52
